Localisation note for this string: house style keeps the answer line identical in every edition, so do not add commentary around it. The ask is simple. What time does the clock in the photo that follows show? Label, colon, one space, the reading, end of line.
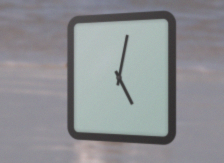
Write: 5:02
